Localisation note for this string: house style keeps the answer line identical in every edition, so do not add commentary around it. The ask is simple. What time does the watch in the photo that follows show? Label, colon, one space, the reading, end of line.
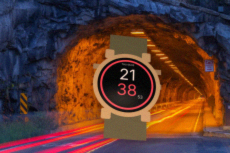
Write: 21:38
